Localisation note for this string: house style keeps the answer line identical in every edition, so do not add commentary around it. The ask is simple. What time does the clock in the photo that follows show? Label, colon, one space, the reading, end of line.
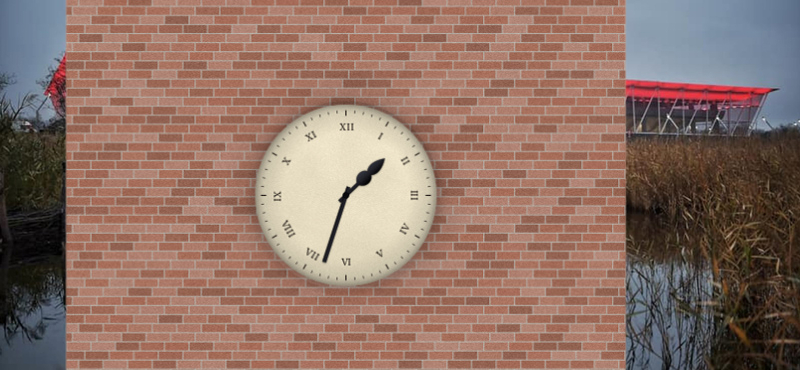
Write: 1:33
